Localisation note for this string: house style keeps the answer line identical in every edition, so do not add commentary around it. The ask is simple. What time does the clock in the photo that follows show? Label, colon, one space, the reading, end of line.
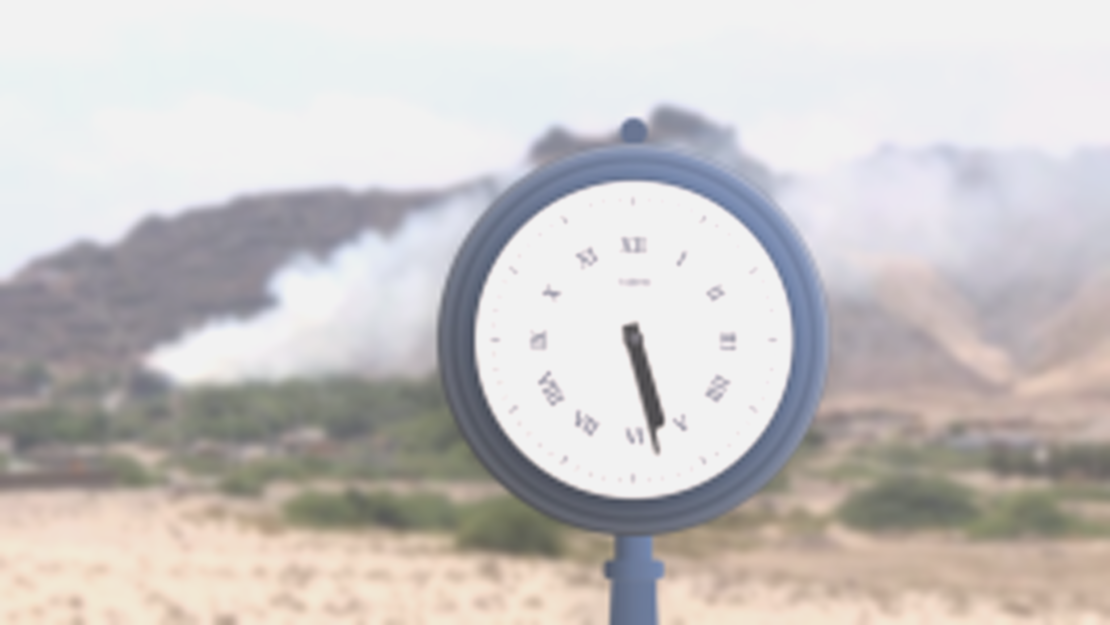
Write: 5:28
